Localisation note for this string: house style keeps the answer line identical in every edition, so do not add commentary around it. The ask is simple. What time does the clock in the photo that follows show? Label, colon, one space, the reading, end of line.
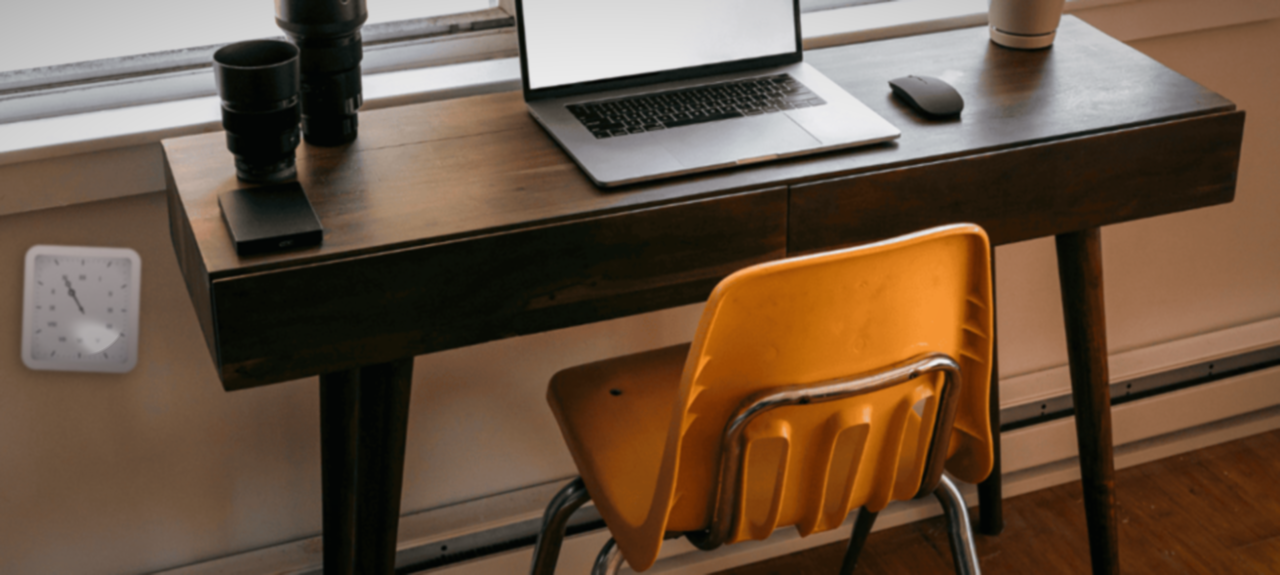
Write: 10:55
